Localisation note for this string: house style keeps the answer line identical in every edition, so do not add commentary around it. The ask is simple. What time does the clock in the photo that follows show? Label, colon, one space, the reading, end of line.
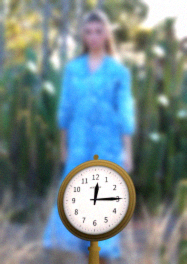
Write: 12:15
